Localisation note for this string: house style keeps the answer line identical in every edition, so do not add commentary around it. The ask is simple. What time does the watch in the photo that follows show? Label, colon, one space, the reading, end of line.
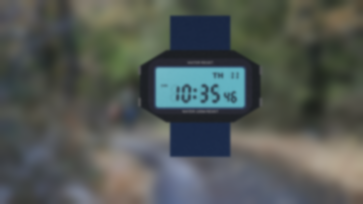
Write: 10:35:46
